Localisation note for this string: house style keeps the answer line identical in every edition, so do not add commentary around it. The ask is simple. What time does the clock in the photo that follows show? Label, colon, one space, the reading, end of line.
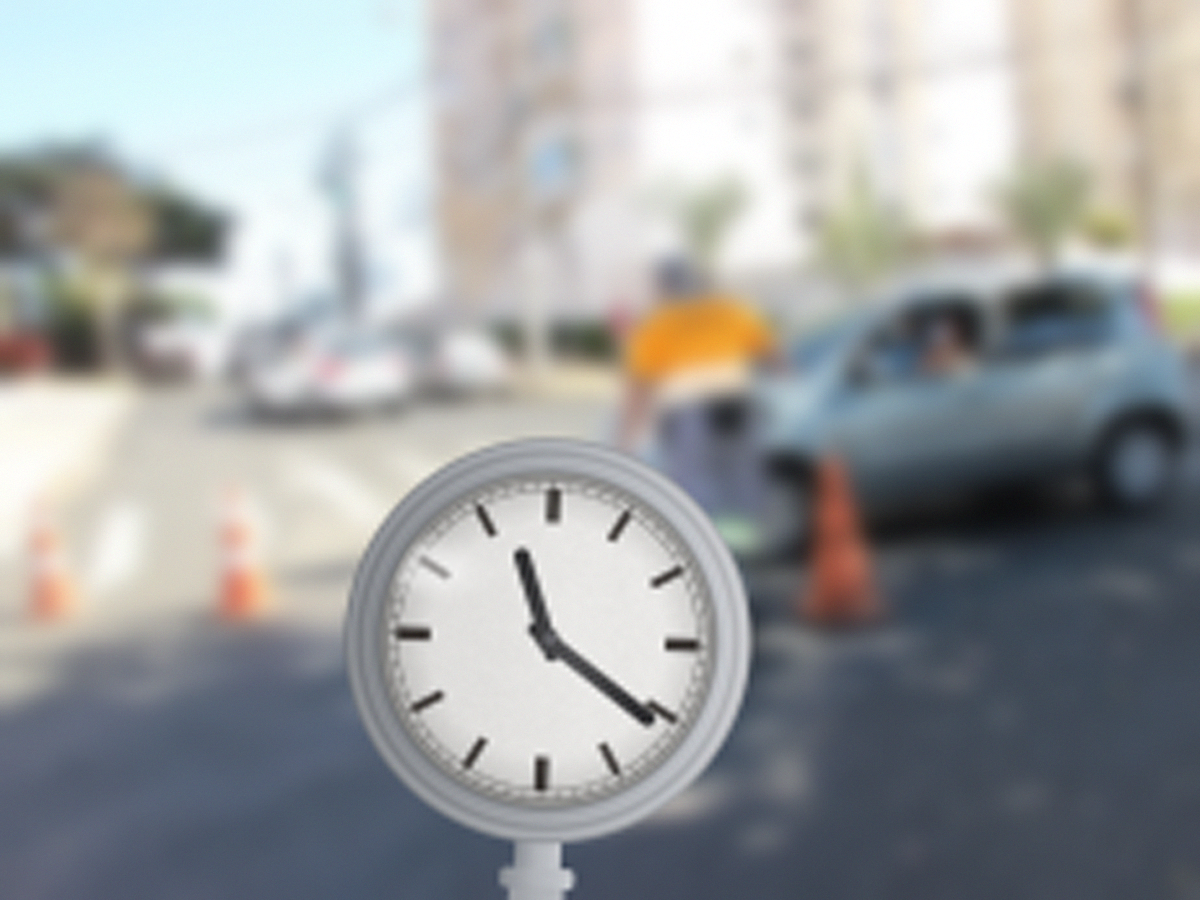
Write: 11:21
